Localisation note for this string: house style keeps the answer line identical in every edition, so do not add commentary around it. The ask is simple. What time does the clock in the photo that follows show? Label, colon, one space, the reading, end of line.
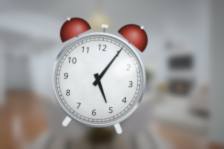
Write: 5:05
